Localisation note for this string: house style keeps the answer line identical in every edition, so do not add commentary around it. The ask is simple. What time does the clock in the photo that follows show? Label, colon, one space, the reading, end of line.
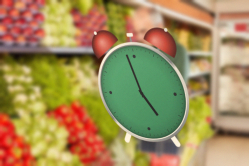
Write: 4:58
